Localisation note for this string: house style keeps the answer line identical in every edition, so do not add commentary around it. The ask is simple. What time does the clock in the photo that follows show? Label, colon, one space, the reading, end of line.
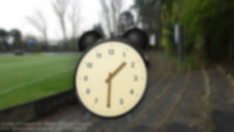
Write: 1:30
